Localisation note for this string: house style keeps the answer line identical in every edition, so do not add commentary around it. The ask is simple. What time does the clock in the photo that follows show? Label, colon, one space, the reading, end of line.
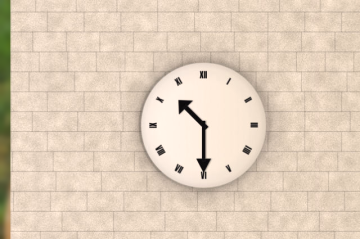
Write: 10:30
